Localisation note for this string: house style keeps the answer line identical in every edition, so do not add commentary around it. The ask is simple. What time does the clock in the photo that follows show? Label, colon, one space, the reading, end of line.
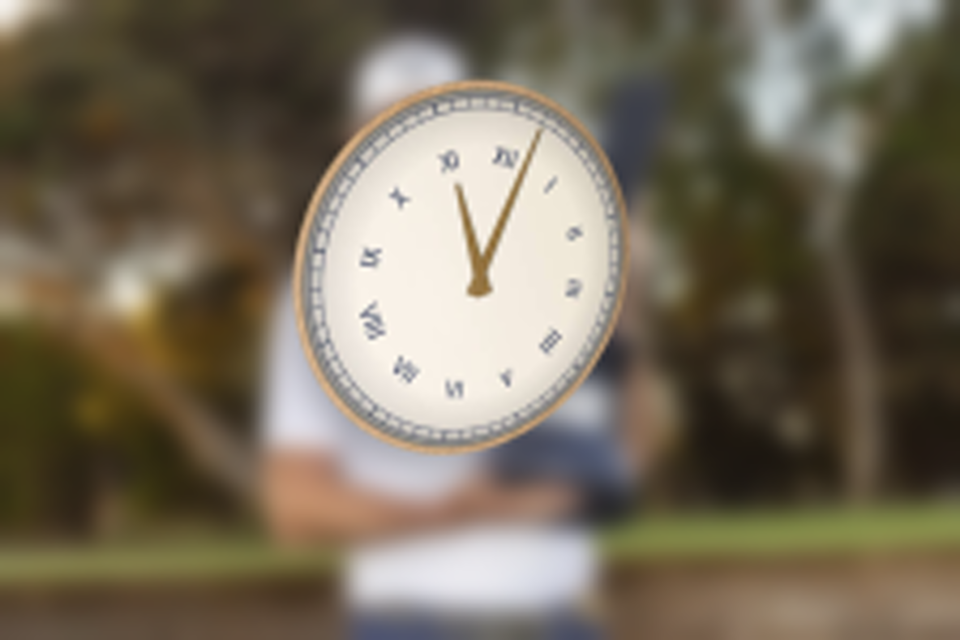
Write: 11:02
